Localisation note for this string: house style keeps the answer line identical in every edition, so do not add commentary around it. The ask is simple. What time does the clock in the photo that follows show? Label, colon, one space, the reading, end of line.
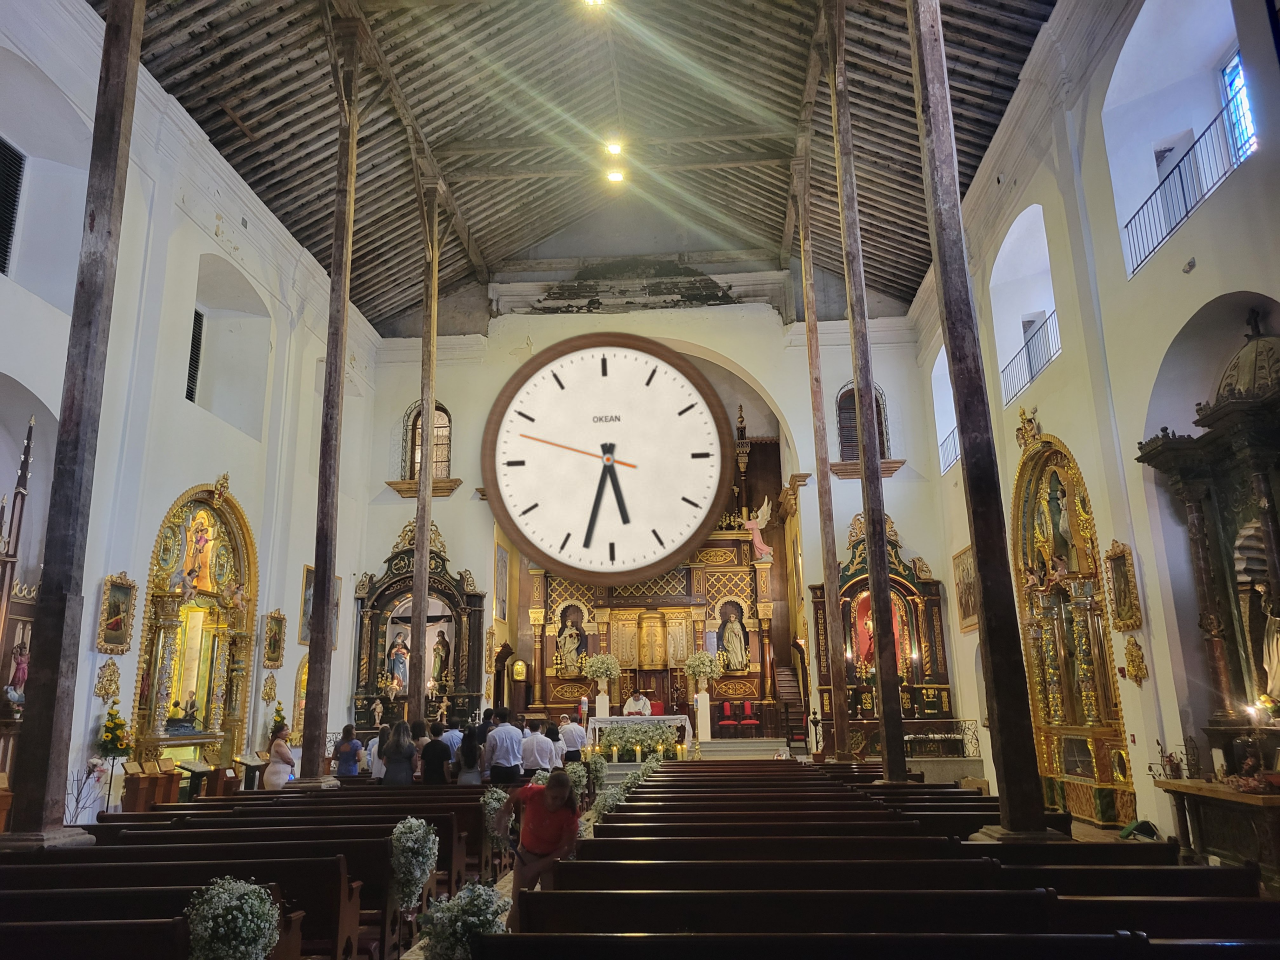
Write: 5:32:48
